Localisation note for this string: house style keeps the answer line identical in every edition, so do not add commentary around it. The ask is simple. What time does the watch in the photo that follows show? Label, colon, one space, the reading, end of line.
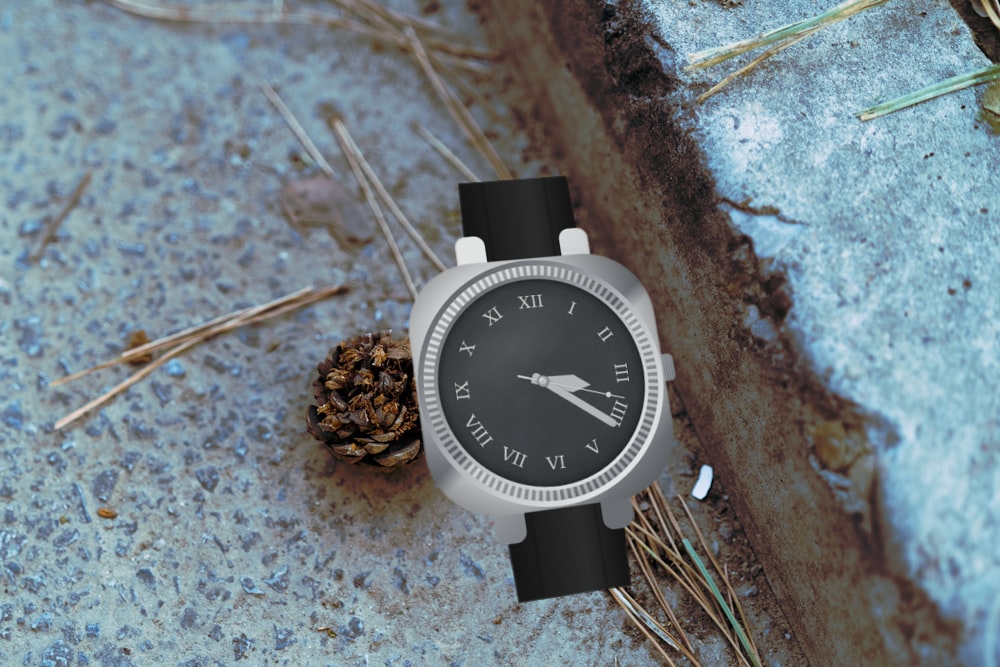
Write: 3:21:18
